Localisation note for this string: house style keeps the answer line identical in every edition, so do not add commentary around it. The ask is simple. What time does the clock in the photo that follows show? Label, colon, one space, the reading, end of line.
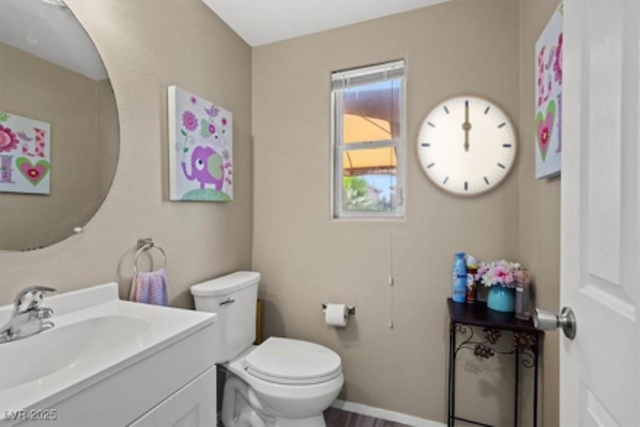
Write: 12:00
